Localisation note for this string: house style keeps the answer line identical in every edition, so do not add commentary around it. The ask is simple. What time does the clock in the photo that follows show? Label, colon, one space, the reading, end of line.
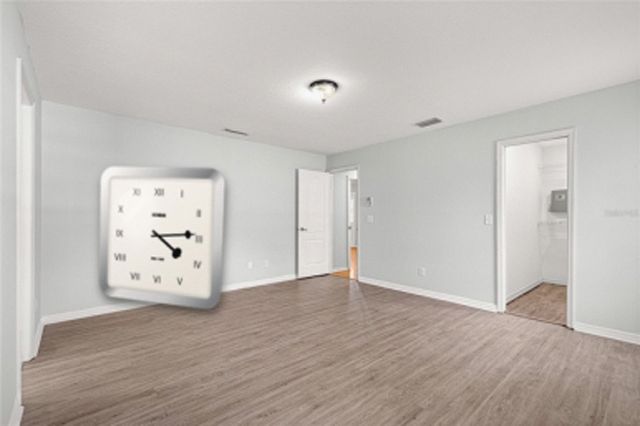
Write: 4:14
